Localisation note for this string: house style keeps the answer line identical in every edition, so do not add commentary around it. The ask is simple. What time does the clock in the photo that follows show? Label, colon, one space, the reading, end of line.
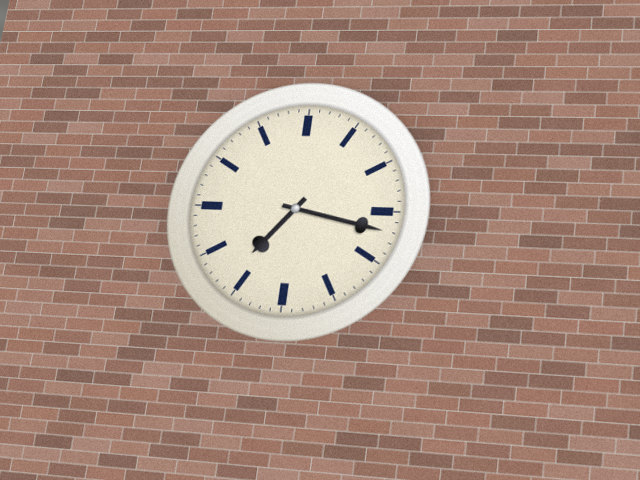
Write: 7:17
